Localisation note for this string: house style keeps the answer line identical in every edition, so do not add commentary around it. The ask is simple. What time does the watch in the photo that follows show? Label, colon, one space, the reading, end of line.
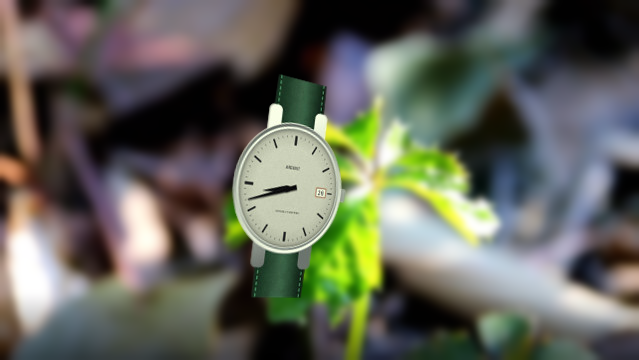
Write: 8:42
